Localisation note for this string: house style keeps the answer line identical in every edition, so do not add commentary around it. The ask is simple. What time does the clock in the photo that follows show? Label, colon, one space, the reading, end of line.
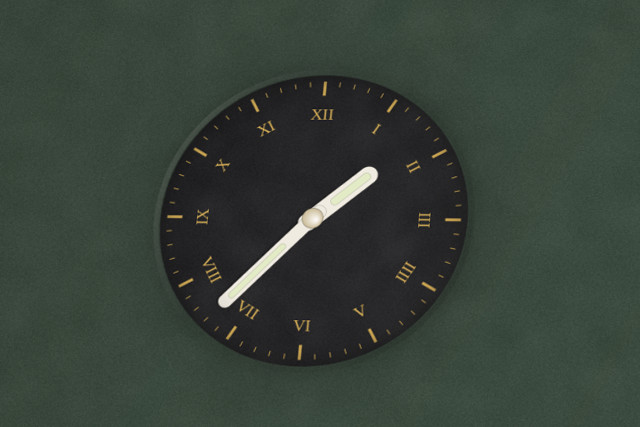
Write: 1:37
